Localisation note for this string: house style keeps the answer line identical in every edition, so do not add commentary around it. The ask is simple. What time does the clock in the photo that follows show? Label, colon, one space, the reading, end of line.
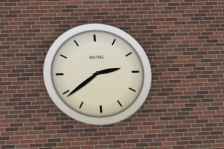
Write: 2:39
